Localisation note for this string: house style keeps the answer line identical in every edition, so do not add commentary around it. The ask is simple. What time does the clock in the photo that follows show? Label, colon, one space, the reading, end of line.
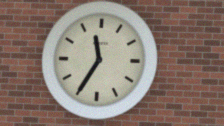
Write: 11:35
